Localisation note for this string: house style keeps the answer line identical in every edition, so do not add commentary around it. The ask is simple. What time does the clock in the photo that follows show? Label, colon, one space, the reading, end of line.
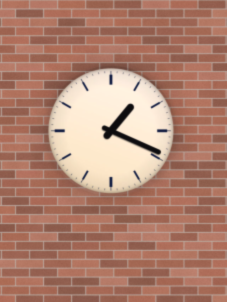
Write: 1:19
